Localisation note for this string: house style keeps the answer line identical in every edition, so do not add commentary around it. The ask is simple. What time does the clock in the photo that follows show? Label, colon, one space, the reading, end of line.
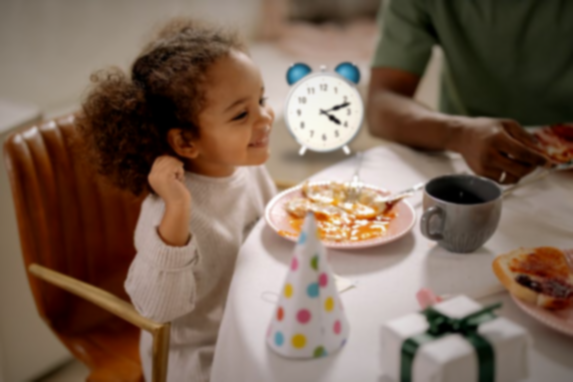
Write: 4:12
